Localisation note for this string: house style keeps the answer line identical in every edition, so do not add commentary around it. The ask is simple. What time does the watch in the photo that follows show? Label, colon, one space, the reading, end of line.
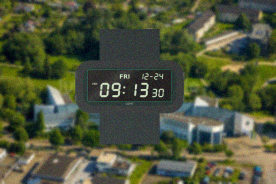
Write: 9:13:30
